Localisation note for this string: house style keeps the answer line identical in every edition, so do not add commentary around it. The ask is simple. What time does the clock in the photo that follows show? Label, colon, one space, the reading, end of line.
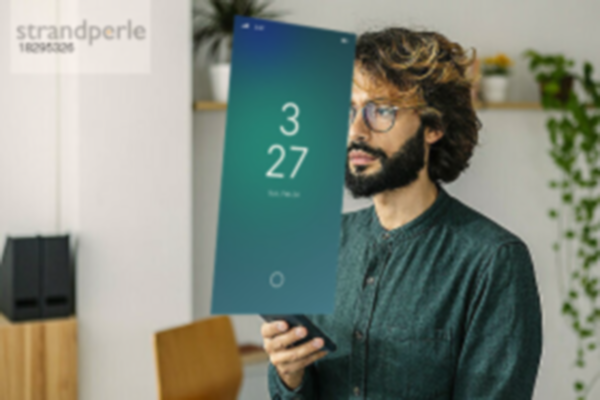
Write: 3:27
